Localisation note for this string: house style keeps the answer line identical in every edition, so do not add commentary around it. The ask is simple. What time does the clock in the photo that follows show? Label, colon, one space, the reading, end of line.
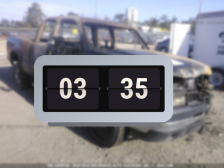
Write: 3:35
